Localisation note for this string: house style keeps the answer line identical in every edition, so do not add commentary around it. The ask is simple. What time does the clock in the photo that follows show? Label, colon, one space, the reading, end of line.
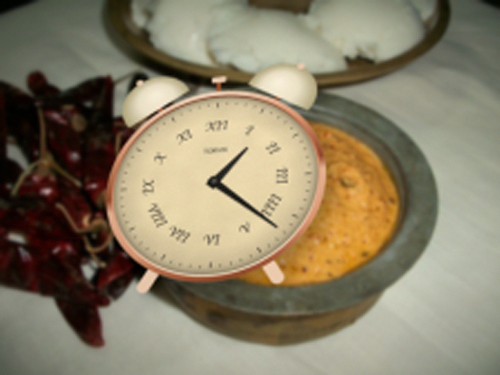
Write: 1:22
